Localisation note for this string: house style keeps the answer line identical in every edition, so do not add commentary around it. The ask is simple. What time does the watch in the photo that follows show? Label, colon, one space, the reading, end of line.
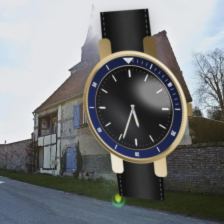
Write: 5:34
